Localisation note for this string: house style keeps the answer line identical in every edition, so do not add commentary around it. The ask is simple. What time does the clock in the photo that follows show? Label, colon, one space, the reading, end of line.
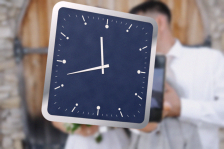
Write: 11:42
